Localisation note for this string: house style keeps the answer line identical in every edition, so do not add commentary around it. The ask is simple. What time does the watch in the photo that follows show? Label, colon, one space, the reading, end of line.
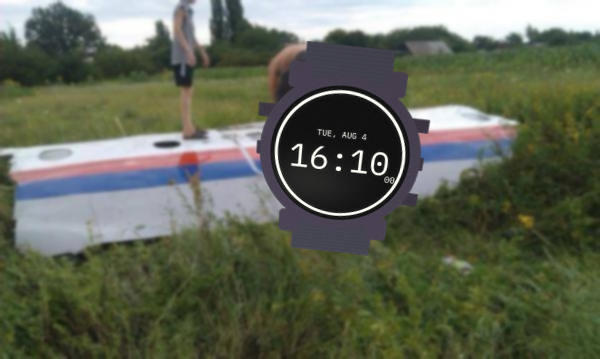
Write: 16:10:00
